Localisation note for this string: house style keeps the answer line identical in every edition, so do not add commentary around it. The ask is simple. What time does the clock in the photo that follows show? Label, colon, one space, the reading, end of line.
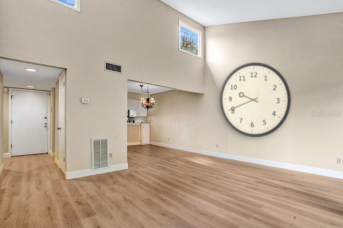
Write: 9:41
